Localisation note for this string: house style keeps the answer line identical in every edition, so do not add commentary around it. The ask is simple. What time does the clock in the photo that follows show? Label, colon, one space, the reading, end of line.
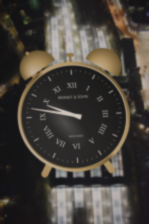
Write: 9:47
